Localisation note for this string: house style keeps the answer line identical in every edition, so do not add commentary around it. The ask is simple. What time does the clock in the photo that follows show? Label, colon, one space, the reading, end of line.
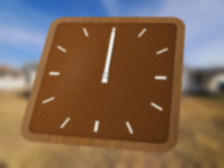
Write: 12:00
